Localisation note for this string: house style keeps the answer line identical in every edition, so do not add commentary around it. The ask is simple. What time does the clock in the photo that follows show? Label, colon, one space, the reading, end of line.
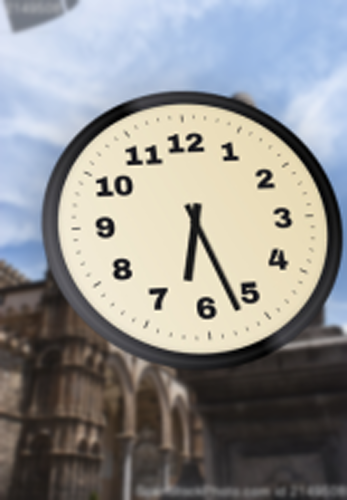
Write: 6:27
